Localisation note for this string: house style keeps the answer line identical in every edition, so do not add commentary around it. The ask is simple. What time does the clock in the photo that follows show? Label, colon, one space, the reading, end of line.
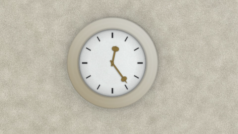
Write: 12:24
